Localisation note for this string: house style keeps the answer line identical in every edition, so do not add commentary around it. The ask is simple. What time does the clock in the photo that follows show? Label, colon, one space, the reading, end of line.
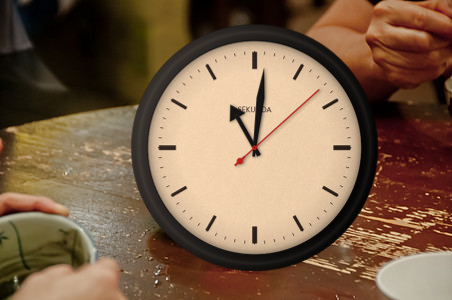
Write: 11:01:08
